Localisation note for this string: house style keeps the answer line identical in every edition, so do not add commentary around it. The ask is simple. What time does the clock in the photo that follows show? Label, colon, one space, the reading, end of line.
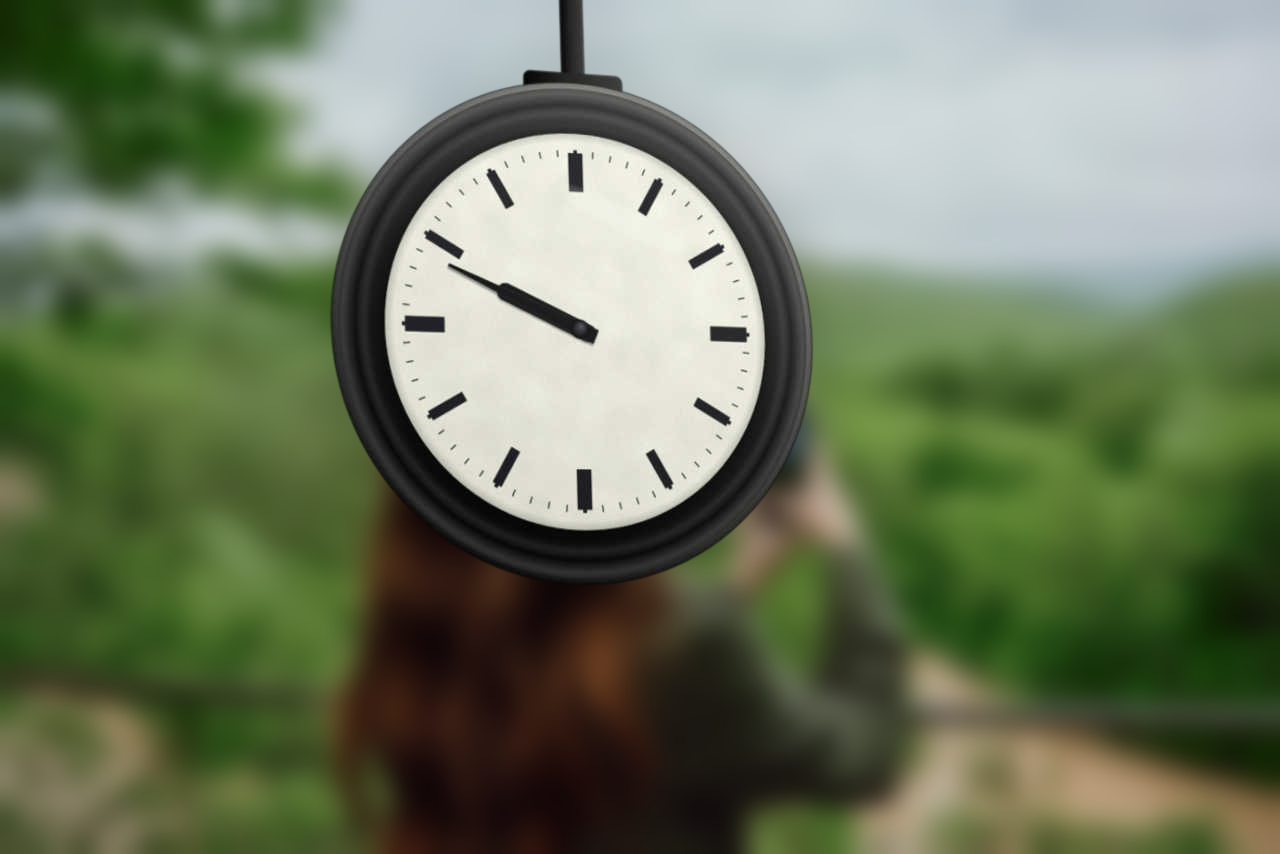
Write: 9:49
